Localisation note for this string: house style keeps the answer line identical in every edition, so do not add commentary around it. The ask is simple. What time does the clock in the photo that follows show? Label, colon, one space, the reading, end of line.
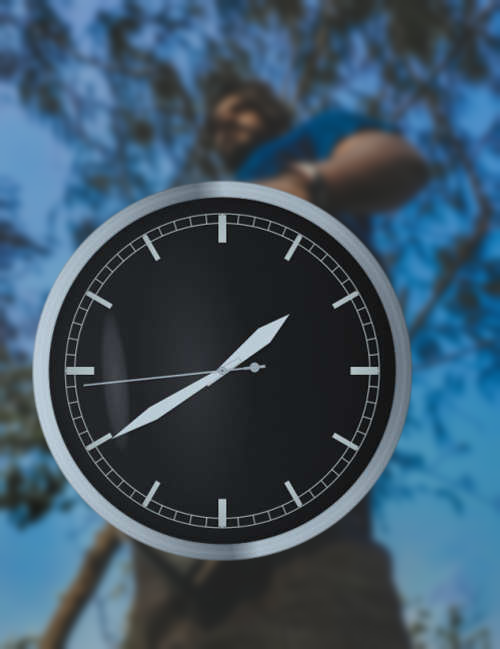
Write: 1:39:44
